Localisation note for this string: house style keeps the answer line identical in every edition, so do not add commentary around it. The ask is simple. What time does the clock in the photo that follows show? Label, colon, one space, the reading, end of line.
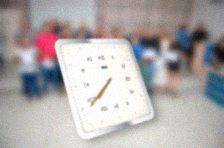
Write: 7:39
